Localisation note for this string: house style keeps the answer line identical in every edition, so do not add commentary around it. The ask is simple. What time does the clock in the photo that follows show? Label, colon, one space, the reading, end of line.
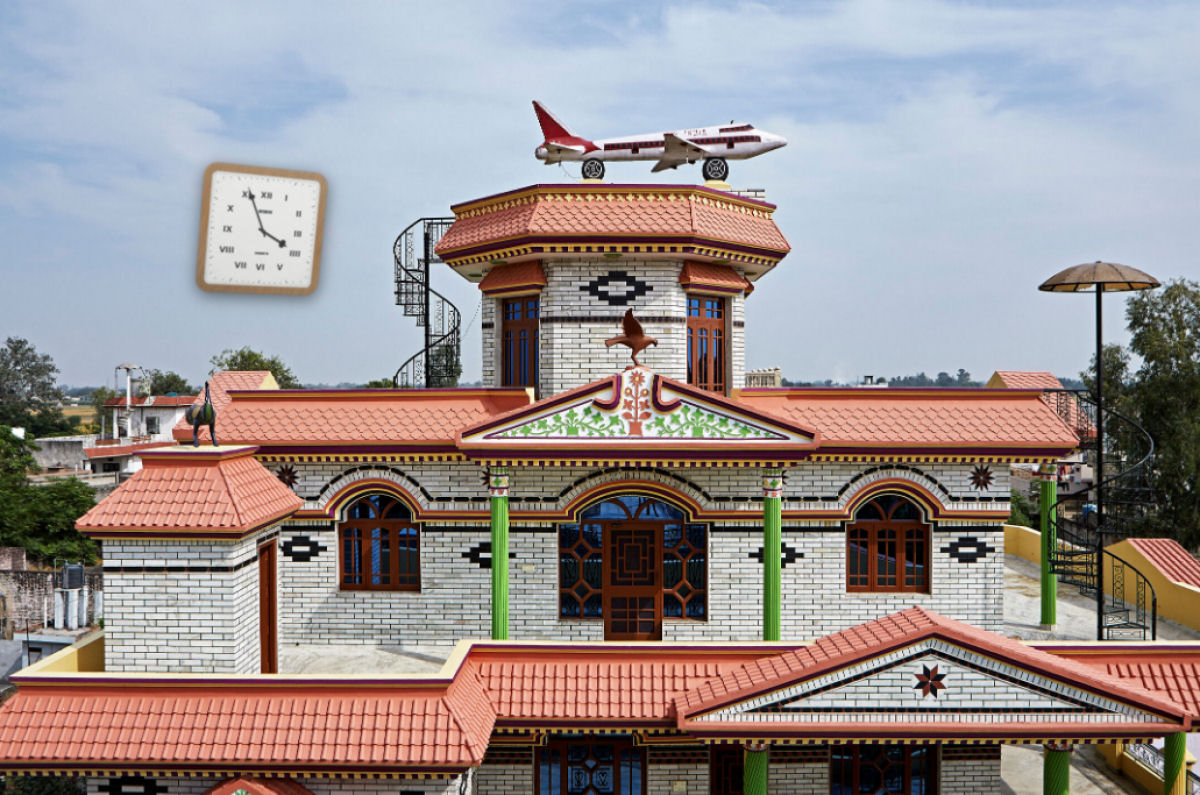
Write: 3:56
